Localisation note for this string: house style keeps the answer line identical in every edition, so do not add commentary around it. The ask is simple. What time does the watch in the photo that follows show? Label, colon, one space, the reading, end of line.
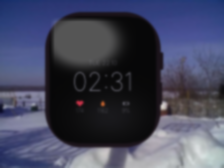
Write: 2:31
